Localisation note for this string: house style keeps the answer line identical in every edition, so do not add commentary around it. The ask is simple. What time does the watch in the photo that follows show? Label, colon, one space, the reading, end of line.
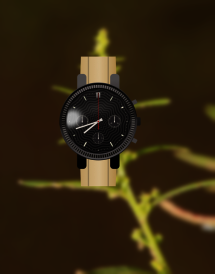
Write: 7:42
